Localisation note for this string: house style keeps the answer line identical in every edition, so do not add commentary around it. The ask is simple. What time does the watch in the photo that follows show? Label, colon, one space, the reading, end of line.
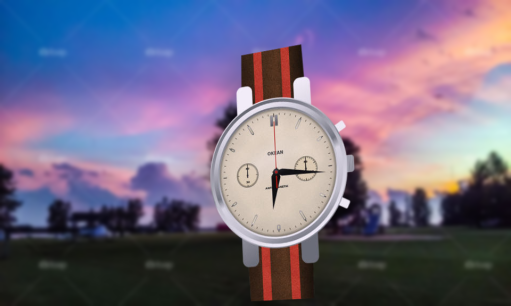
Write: 6:16
